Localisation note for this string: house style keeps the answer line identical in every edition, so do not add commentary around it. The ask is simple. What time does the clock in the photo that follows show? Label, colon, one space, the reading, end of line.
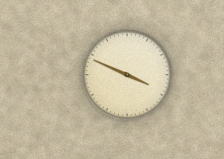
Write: 3:49
